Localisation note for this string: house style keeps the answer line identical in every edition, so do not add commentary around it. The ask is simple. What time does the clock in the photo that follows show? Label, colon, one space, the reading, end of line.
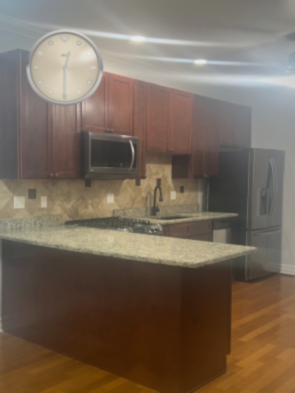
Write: 12:30
